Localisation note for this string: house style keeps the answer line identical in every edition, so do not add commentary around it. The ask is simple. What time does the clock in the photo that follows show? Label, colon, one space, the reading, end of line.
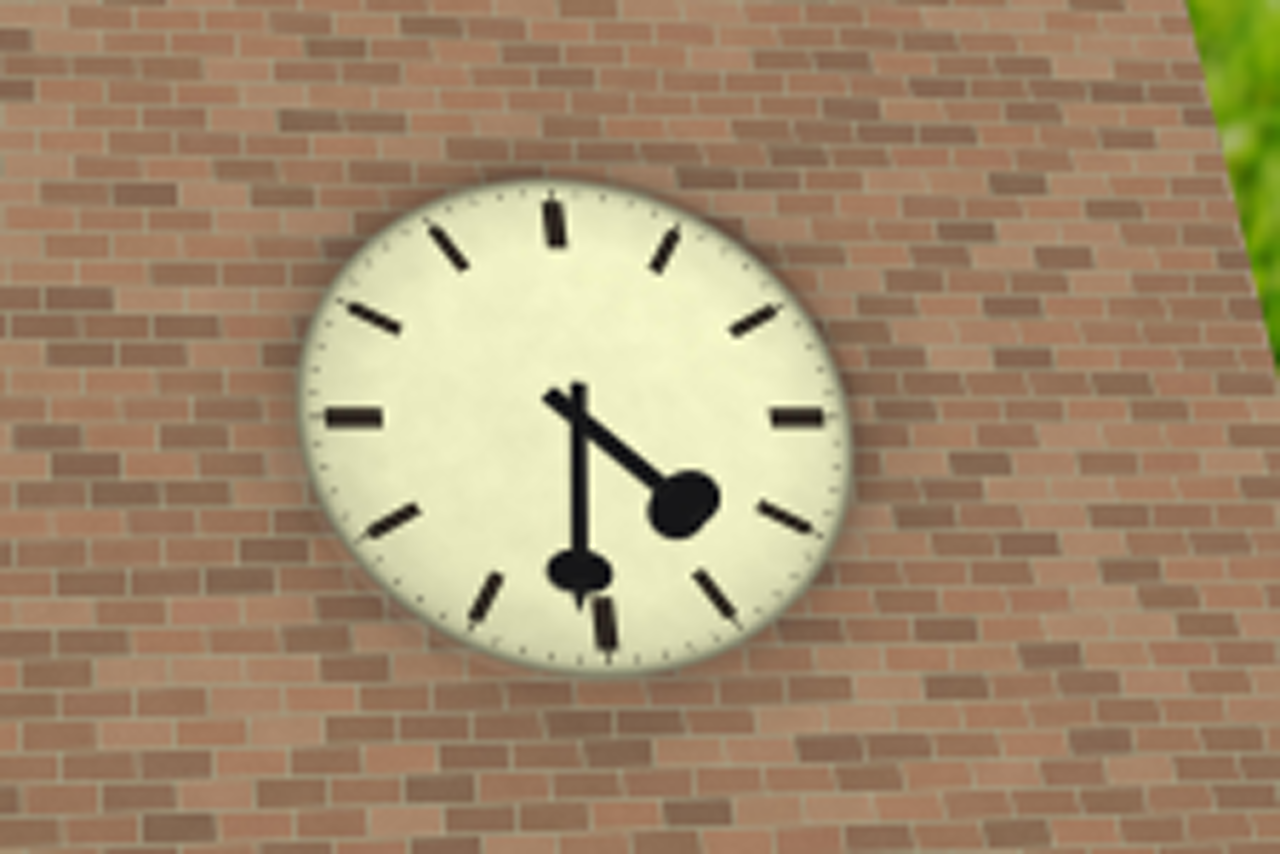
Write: 4:31
